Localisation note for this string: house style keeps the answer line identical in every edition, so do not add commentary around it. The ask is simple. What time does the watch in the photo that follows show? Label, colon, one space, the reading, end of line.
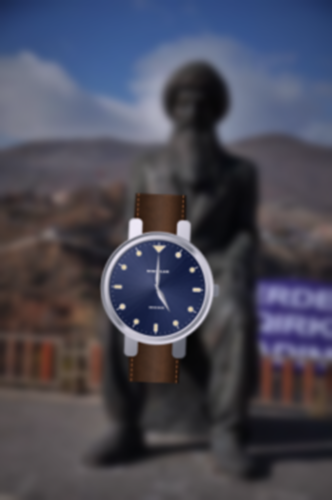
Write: 5:00
